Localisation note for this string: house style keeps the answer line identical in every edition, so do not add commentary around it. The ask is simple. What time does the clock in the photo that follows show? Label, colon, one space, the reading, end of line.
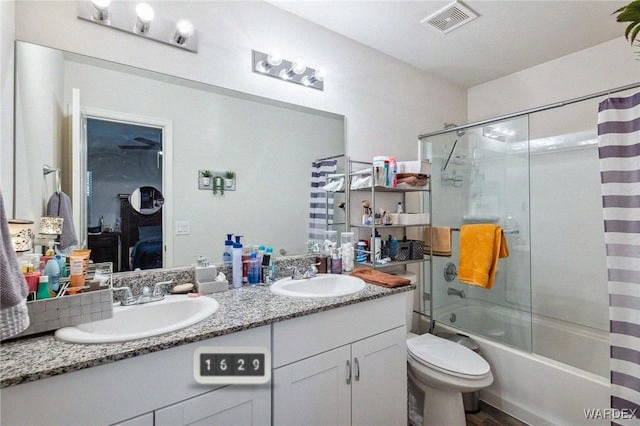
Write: 16:29
